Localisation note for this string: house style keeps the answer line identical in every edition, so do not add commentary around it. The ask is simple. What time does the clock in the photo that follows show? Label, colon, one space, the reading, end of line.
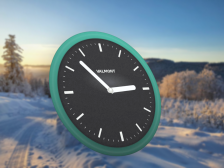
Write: 2:53
